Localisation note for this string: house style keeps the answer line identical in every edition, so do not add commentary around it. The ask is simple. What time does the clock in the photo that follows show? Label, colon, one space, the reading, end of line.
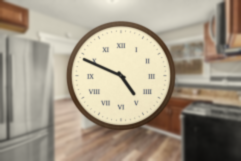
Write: 4:49
